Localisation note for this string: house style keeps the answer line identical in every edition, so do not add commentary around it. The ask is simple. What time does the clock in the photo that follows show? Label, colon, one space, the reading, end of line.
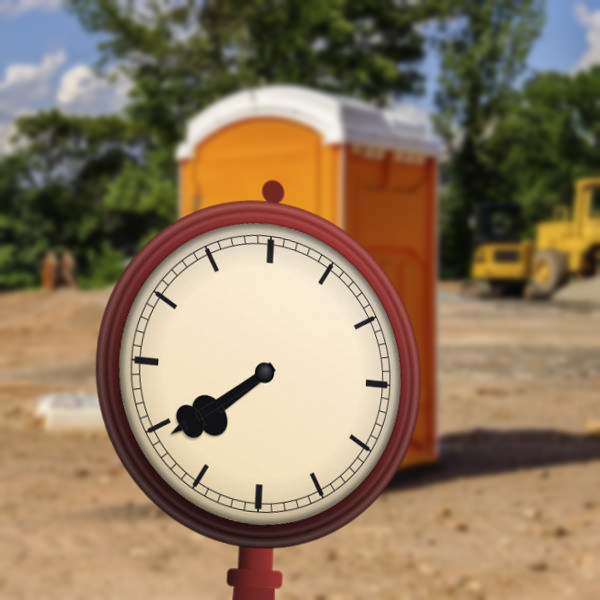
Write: 7:39
